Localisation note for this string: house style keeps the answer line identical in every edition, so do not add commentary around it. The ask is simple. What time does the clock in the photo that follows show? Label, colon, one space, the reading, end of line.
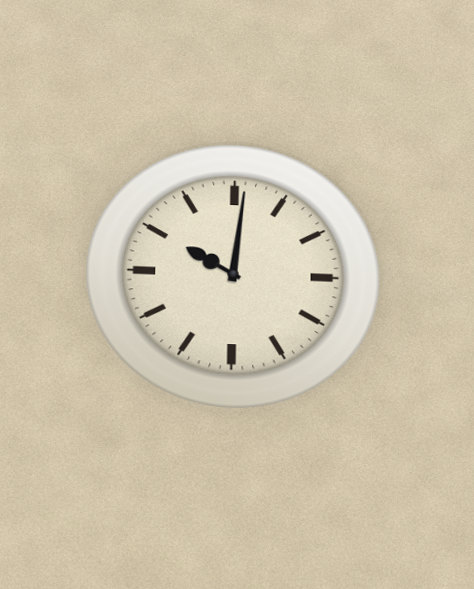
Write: 10:01
